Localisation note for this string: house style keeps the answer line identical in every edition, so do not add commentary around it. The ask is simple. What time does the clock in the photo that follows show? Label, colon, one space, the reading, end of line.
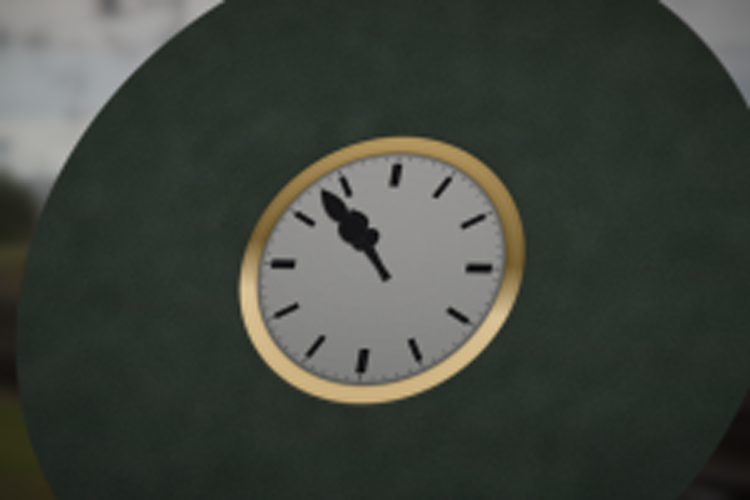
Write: 10:53
